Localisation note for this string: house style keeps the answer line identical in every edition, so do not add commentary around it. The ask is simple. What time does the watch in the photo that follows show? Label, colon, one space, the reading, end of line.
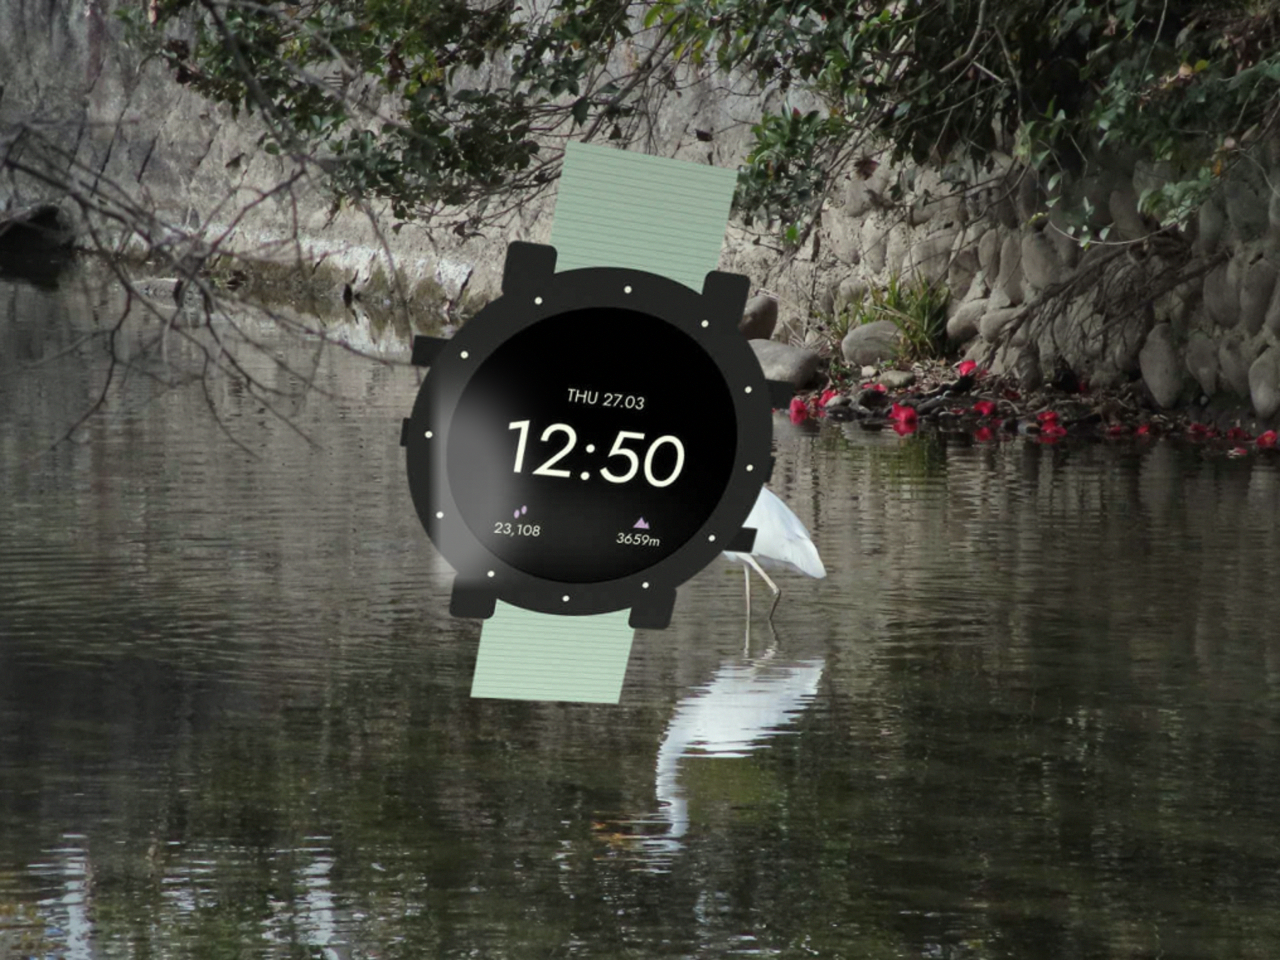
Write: 12:50
